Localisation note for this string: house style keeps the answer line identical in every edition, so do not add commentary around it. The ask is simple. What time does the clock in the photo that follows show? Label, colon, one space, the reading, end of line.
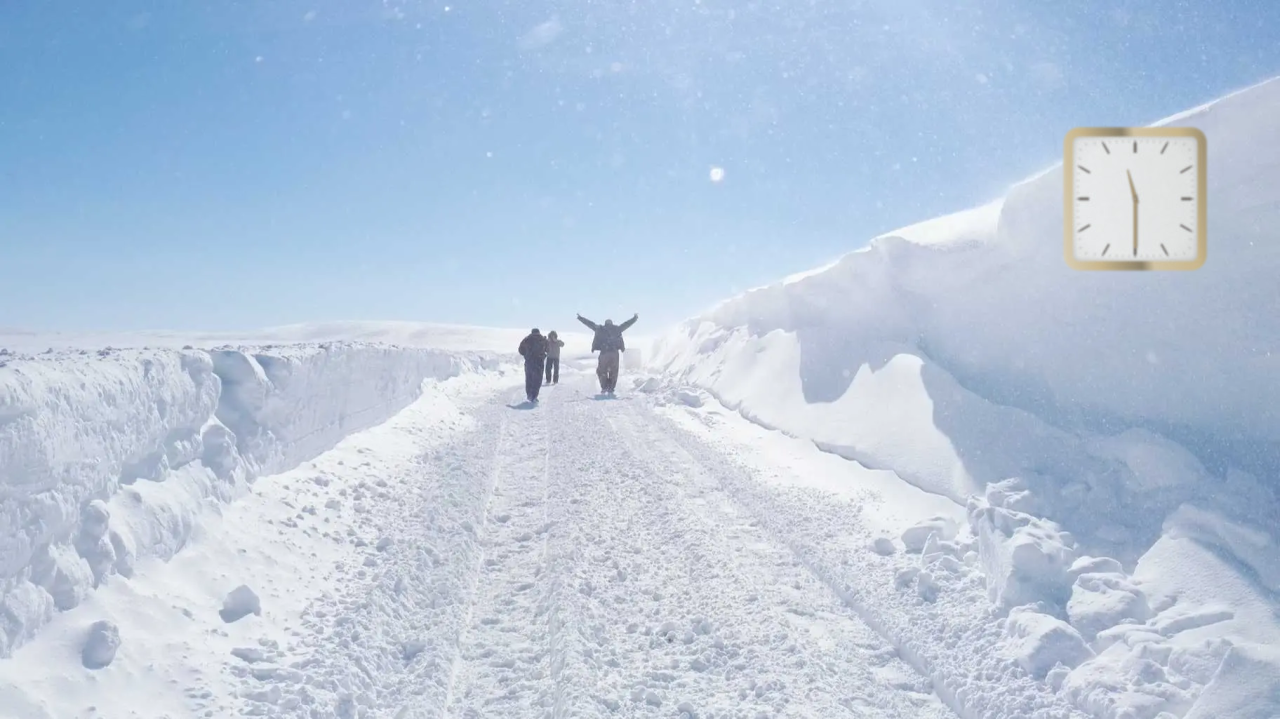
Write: 11:30
